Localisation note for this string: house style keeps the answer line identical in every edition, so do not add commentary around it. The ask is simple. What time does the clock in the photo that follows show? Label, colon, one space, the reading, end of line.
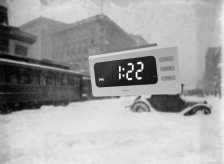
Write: 1:22
